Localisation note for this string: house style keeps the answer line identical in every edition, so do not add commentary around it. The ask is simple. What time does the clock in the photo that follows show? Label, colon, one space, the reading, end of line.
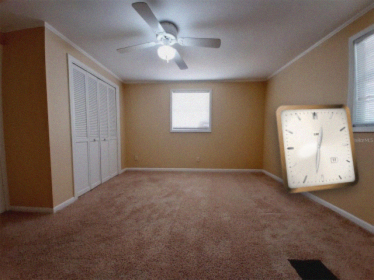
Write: 12:32
